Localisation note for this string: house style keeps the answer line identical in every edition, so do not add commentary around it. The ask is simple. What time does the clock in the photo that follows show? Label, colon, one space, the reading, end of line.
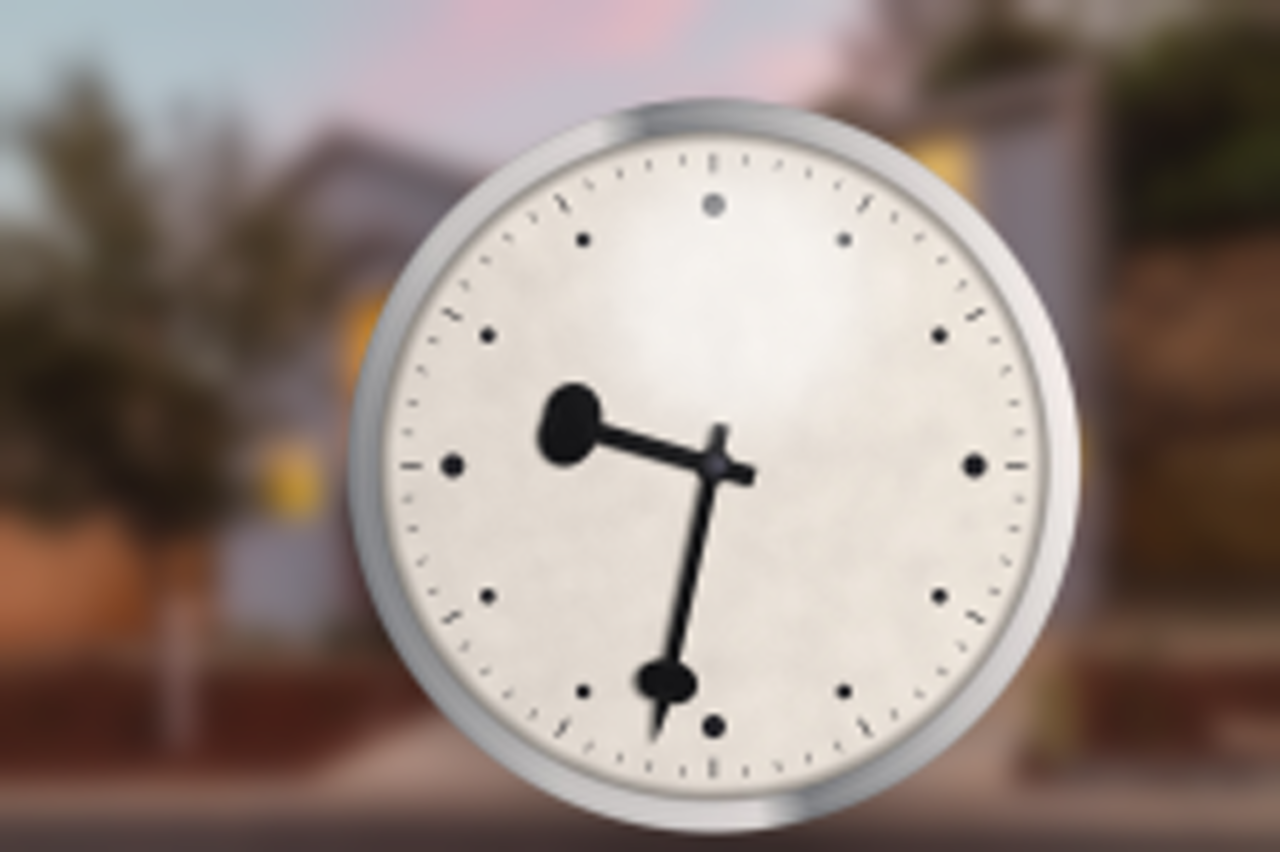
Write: 9:32
